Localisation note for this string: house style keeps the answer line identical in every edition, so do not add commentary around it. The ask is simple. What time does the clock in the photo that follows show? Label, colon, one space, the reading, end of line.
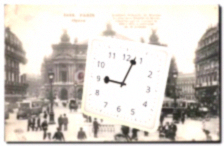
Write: 9:03
